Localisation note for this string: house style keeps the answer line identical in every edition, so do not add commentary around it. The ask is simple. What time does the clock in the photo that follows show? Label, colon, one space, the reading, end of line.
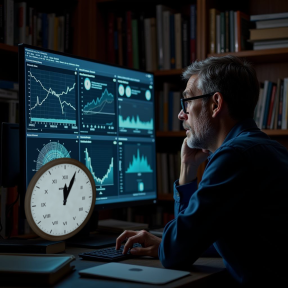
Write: 12:04
